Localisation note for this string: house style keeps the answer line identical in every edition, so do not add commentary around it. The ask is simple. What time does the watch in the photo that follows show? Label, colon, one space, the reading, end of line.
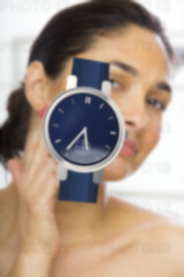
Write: 5:36
